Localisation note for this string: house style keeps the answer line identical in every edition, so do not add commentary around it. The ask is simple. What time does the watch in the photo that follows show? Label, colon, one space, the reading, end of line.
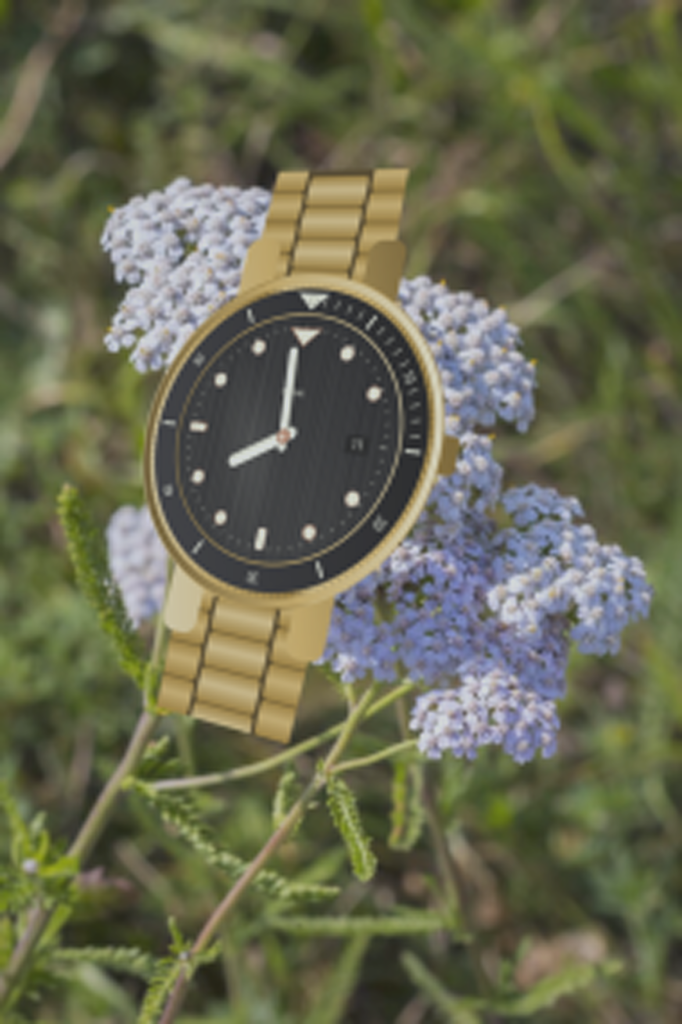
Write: 7:59
